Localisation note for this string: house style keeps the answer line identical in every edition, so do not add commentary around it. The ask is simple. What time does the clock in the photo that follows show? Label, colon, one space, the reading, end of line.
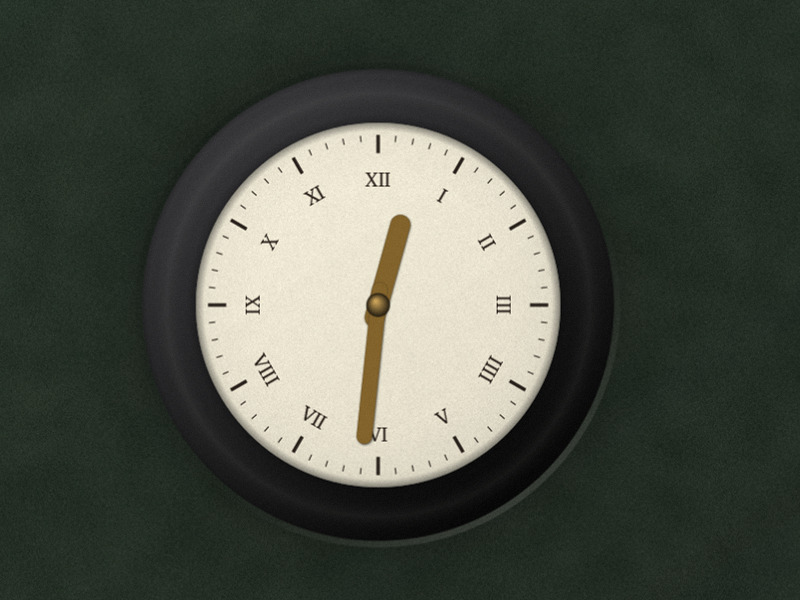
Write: 12:31
